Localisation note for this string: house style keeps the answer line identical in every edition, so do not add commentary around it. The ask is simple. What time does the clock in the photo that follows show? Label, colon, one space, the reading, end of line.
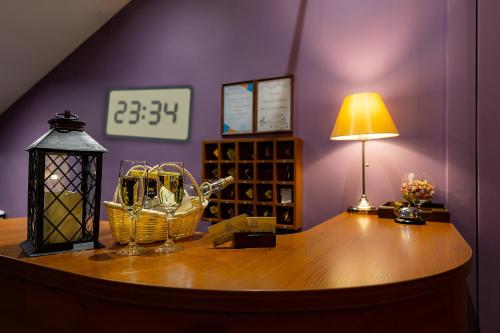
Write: 23:34
